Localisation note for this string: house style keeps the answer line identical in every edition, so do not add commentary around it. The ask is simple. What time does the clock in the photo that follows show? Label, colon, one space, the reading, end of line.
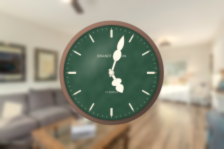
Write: 5:03
